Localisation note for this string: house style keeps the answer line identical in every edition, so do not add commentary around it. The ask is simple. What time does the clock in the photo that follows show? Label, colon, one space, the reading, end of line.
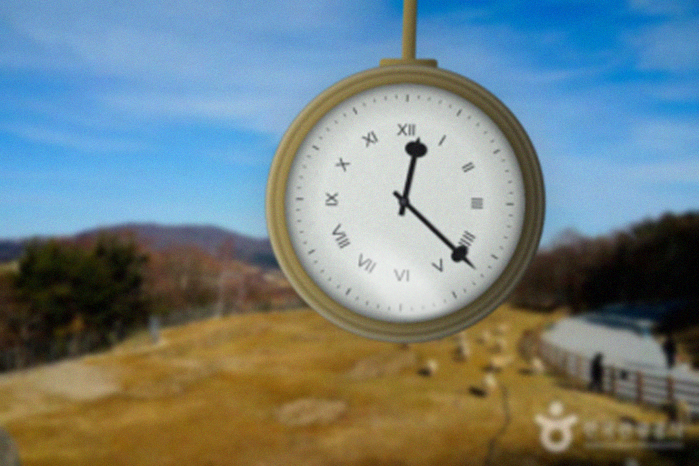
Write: 12:22
